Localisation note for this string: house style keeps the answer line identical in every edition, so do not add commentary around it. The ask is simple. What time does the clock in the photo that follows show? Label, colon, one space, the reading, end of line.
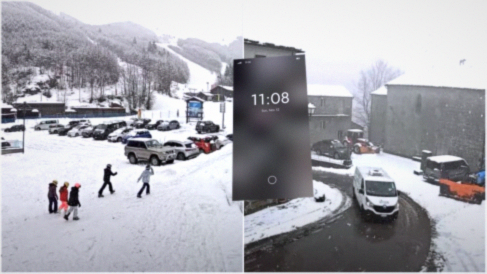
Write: 11:08
